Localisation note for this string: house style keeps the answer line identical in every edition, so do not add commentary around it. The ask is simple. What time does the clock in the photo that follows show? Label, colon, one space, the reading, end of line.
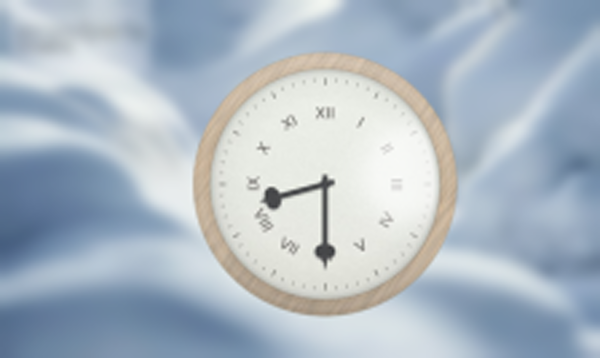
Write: 8:30
